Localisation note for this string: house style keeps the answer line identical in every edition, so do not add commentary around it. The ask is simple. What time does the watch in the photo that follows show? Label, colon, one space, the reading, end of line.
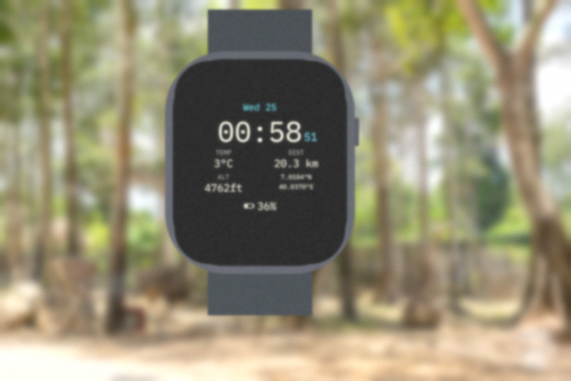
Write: 0:58:51
